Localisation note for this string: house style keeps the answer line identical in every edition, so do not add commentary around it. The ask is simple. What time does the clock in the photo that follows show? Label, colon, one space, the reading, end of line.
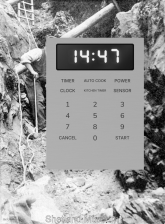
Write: 14:47
